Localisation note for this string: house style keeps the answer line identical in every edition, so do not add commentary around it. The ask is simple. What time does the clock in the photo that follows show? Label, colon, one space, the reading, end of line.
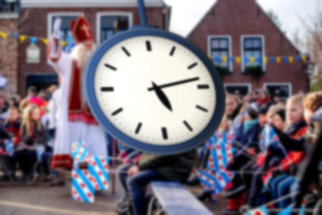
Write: 5:13
